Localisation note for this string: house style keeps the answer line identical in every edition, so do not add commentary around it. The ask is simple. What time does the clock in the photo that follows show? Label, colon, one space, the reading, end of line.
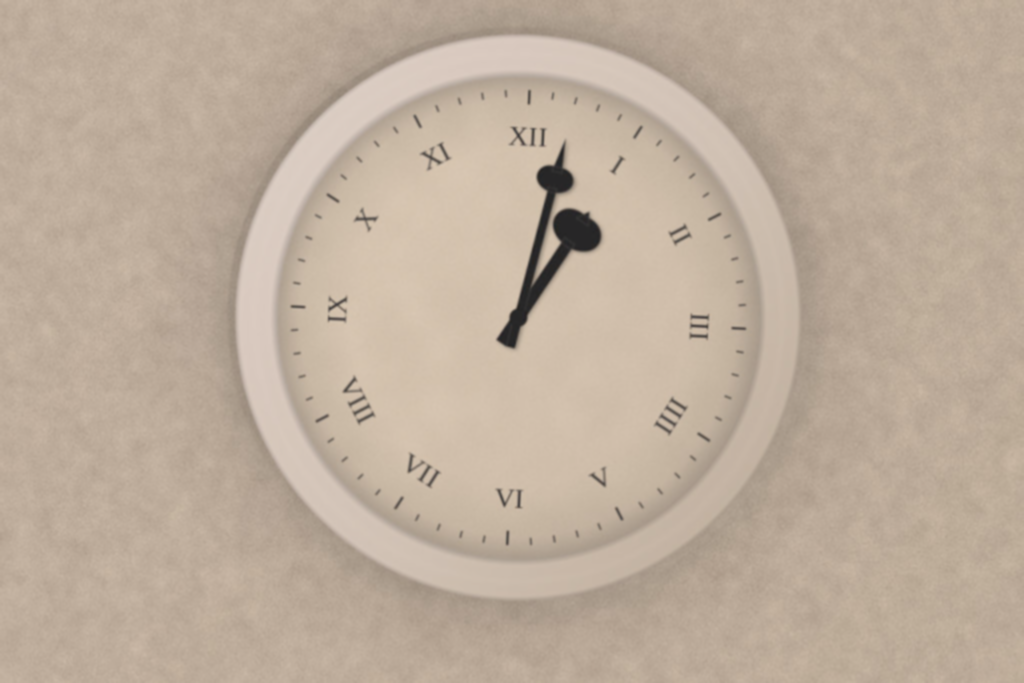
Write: 1:02
